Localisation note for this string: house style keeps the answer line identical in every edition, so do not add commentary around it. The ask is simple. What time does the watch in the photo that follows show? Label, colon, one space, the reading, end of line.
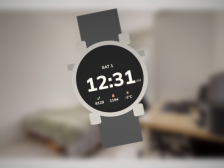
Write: 12:31
